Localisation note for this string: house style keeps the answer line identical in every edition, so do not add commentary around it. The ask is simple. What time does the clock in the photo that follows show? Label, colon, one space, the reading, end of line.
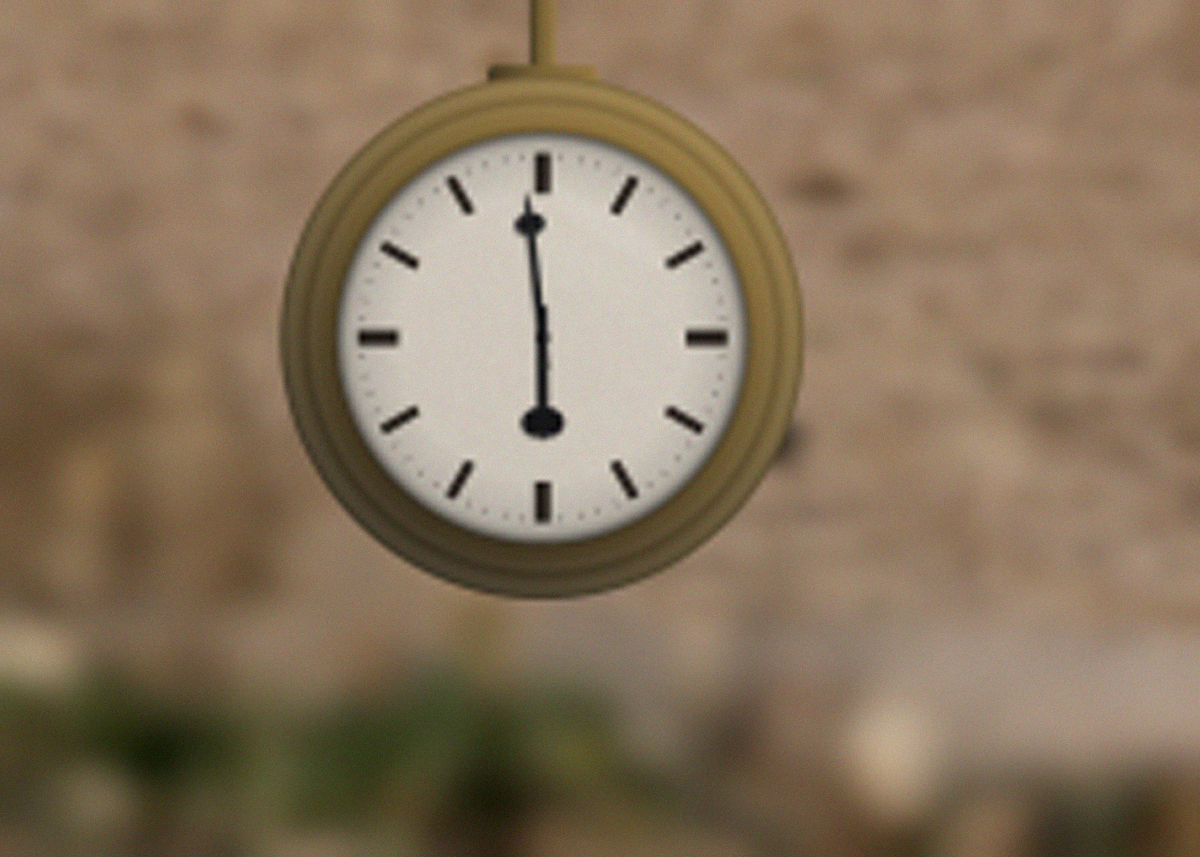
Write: 5:59
